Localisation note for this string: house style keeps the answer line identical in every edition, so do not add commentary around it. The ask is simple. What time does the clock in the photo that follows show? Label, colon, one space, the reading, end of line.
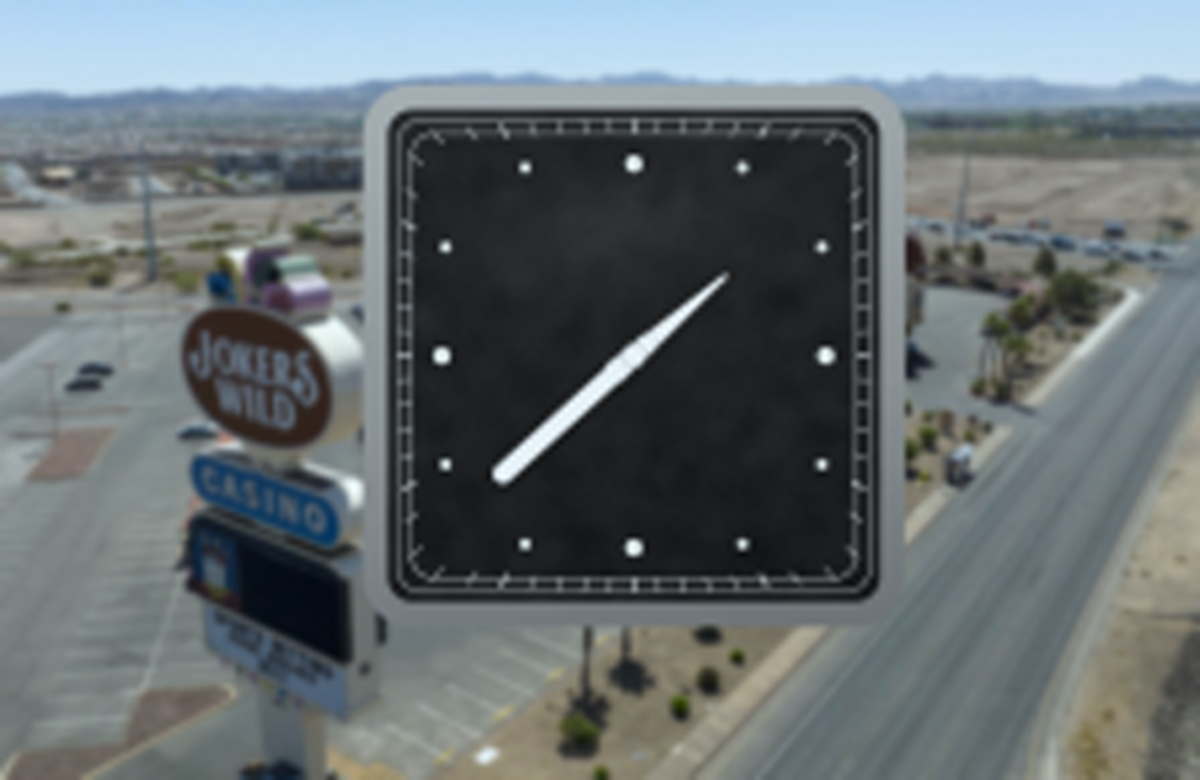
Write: 1:38
